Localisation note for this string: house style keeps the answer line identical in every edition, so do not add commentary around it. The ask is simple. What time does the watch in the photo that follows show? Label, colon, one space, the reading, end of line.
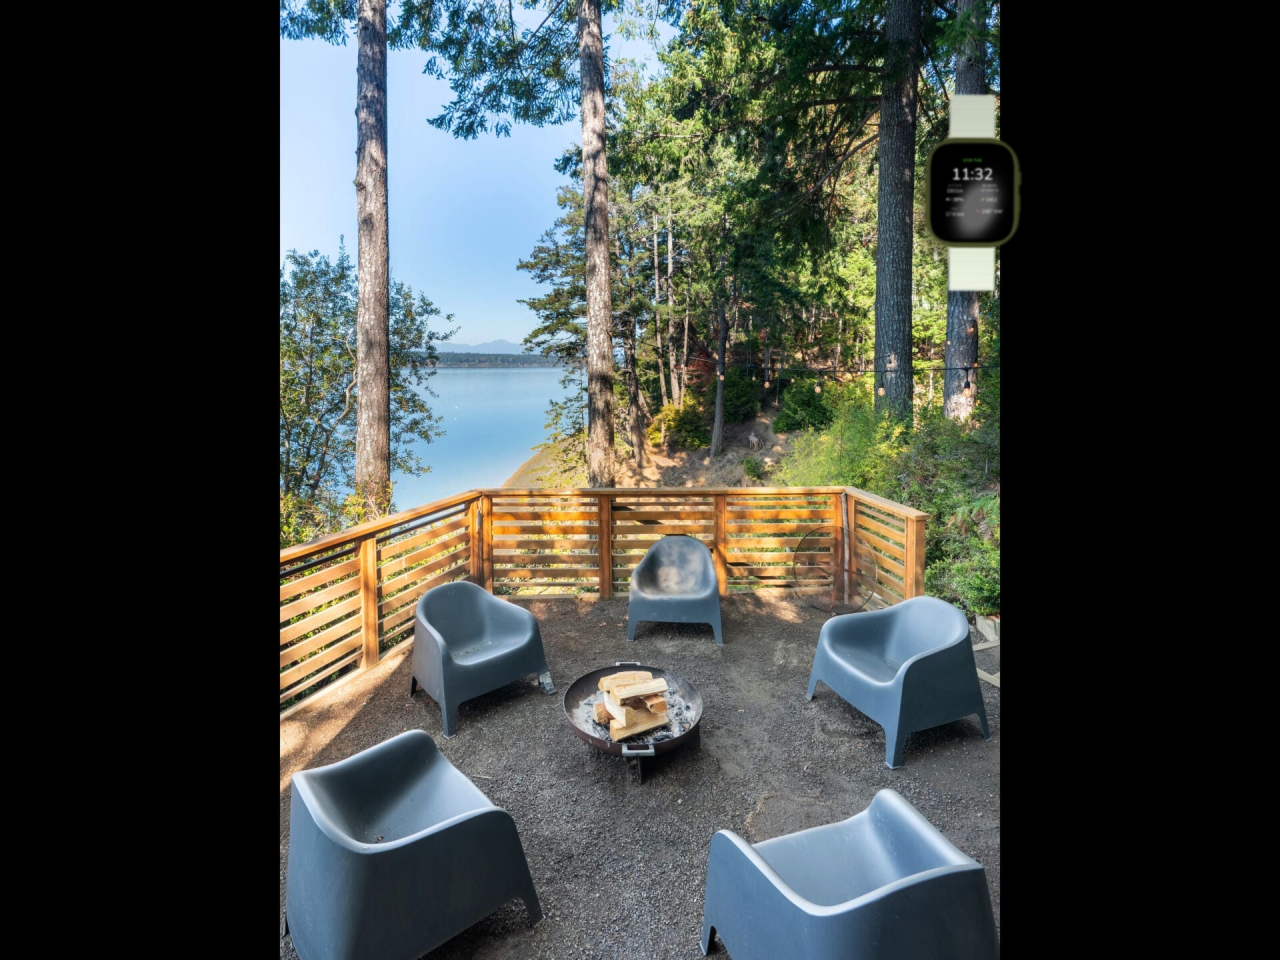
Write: 11:32
